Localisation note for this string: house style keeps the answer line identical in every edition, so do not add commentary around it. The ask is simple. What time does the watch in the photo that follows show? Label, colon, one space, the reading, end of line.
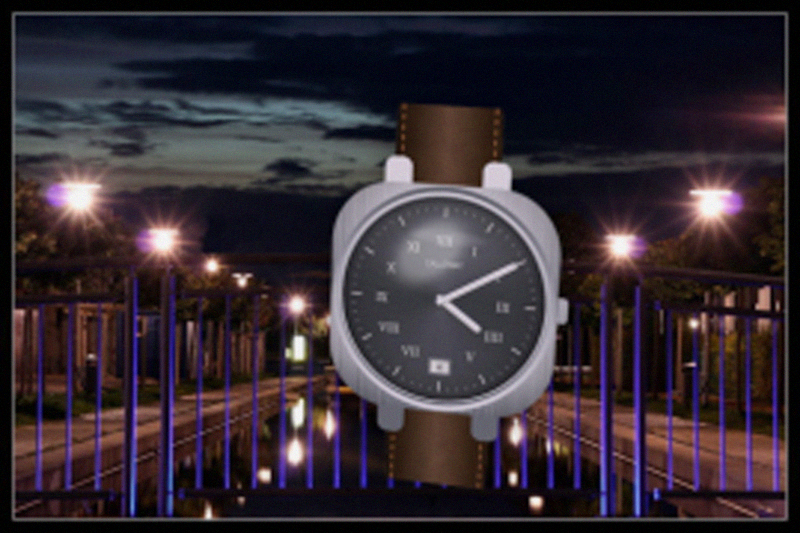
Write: 4:10
